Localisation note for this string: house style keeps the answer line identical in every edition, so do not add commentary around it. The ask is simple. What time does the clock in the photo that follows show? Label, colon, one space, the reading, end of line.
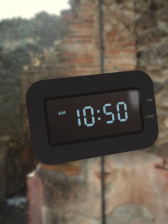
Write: 10:50
